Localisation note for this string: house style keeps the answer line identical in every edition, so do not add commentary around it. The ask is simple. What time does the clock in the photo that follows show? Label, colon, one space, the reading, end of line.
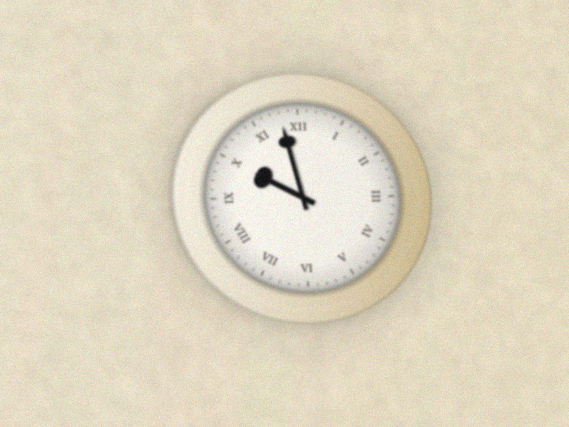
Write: 9:58
